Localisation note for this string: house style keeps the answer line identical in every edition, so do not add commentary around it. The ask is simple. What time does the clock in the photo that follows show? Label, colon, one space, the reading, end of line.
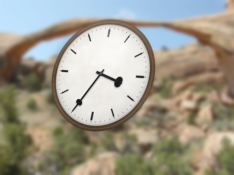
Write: 3:35
